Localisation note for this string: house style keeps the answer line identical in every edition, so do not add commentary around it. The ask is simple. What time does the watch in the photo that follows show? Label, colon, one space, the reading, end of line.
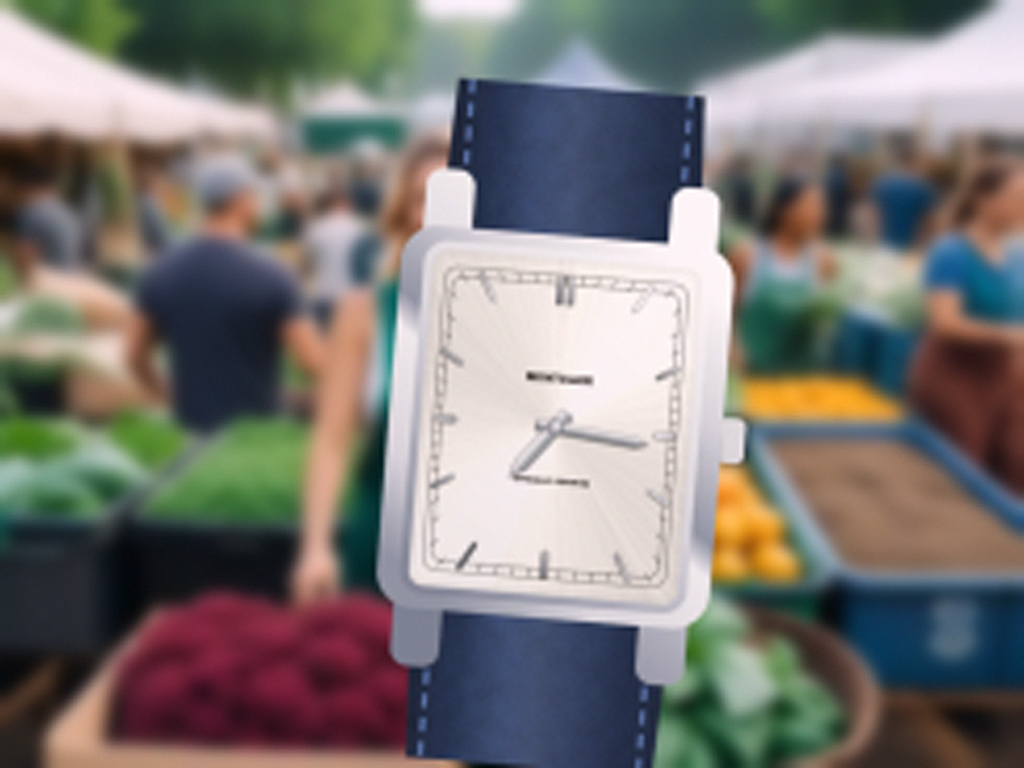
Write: 7:16
